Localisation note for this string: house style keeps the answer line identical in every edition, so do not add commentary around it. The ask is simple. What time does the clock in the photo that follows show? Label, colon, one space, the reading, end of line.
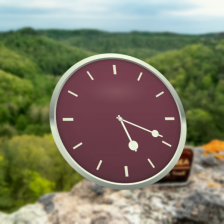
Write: 5:19
